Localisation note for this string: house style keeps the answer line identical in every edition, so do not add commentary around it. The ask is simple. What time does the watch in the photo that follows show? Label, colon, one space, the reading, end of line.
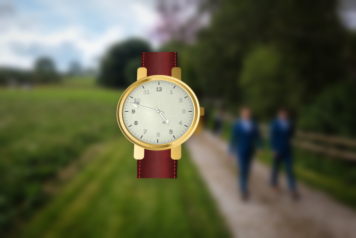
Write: 4:48
